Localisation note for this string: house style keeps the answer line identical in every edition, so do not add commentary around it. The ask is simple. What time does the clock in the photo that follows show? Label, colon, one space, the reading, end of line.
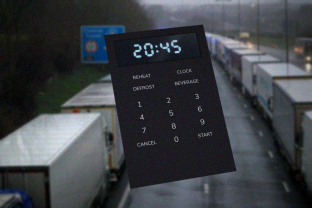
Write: 20:45
